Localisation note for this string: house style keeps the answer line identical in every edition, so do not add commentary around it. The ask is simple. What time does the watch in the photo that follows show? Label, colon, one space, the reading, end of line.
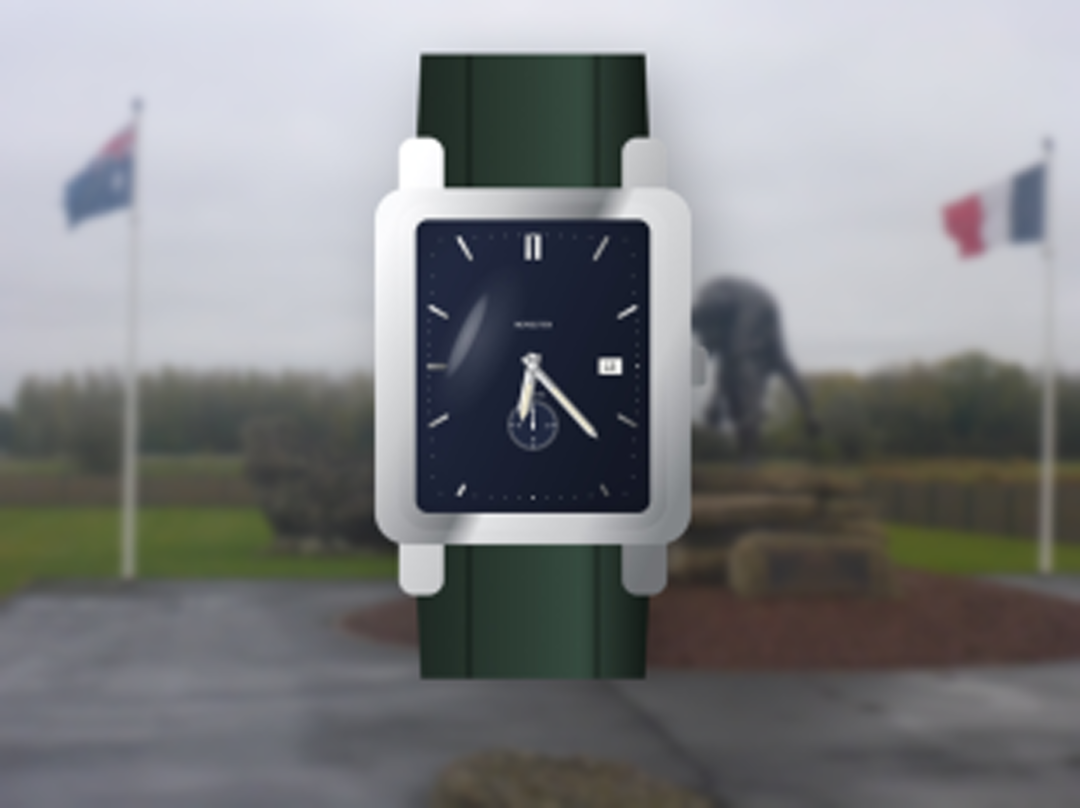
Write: 6:23
